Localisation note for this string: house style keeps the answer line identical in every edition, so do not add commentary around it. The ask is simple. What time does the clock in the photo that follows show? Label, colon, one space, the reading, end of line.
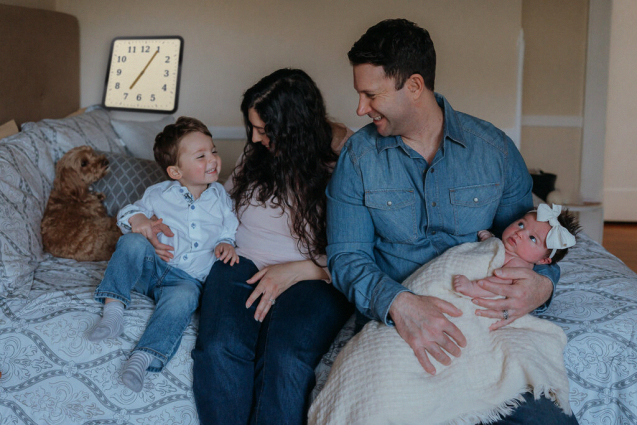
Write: 7:05
